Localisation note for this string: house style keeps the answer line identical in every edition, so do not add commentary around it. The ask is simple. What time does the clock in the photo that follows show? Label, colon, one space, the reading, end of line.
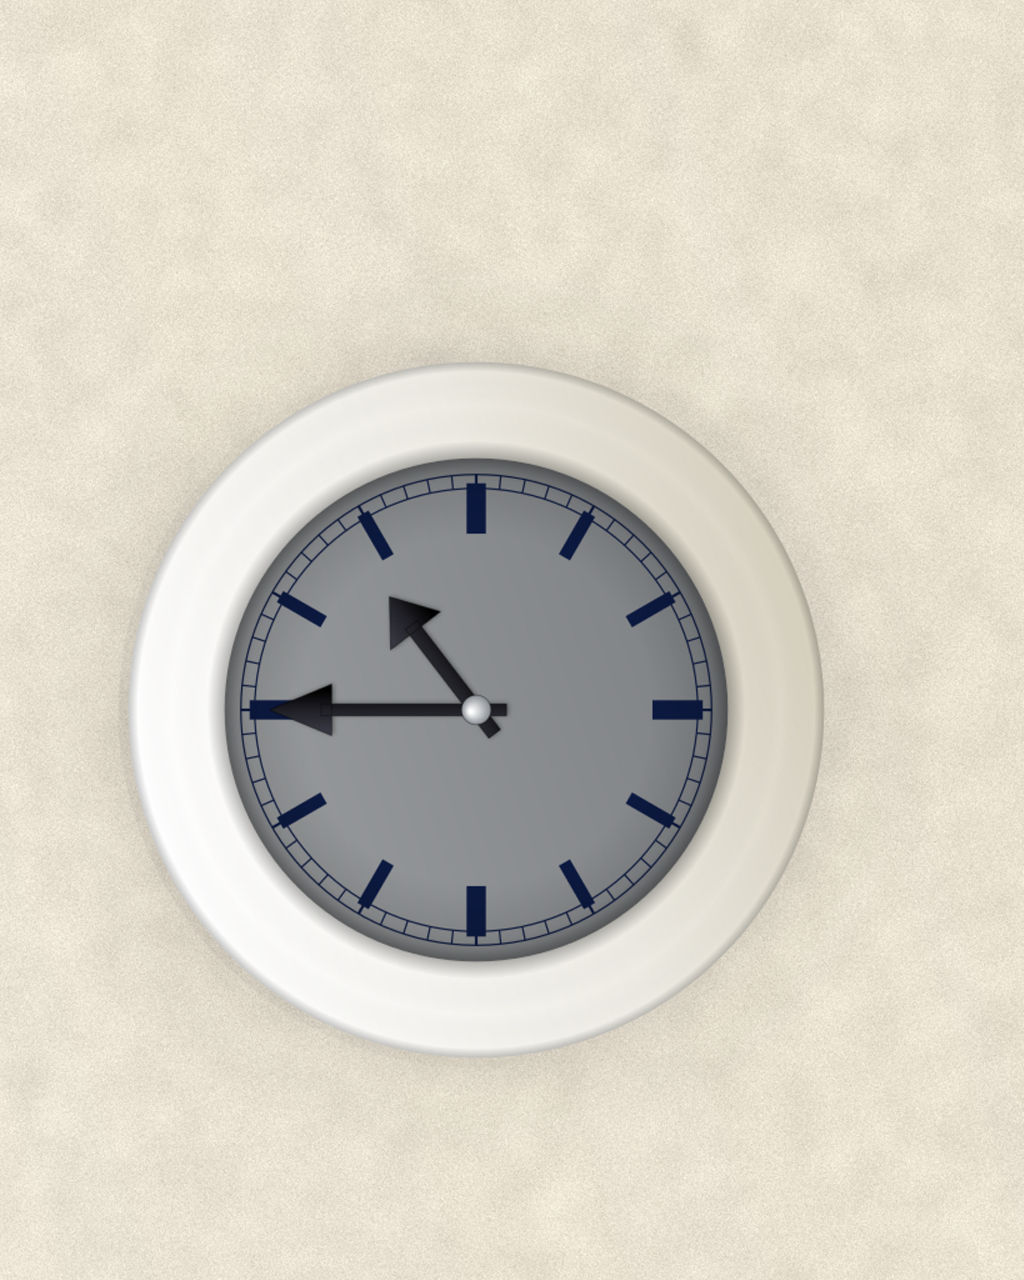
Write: 10:45
